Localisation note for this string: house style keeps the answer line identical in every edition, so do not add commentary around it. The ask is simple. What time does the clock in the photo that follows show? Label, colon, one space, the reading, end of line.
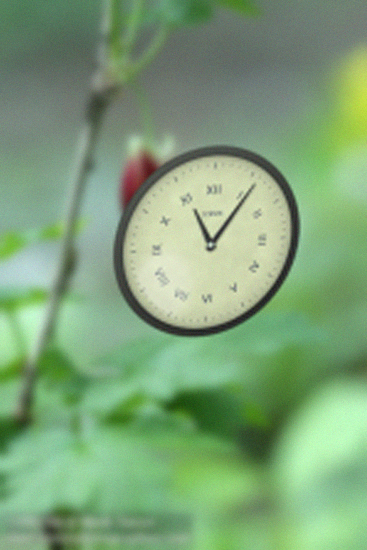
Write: 11:06
